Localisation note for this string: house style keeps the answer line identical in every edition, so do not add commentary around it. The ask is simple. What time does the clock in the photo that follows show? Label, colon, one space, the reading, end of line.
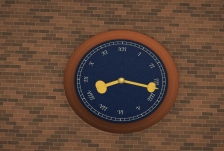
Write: 8:17
